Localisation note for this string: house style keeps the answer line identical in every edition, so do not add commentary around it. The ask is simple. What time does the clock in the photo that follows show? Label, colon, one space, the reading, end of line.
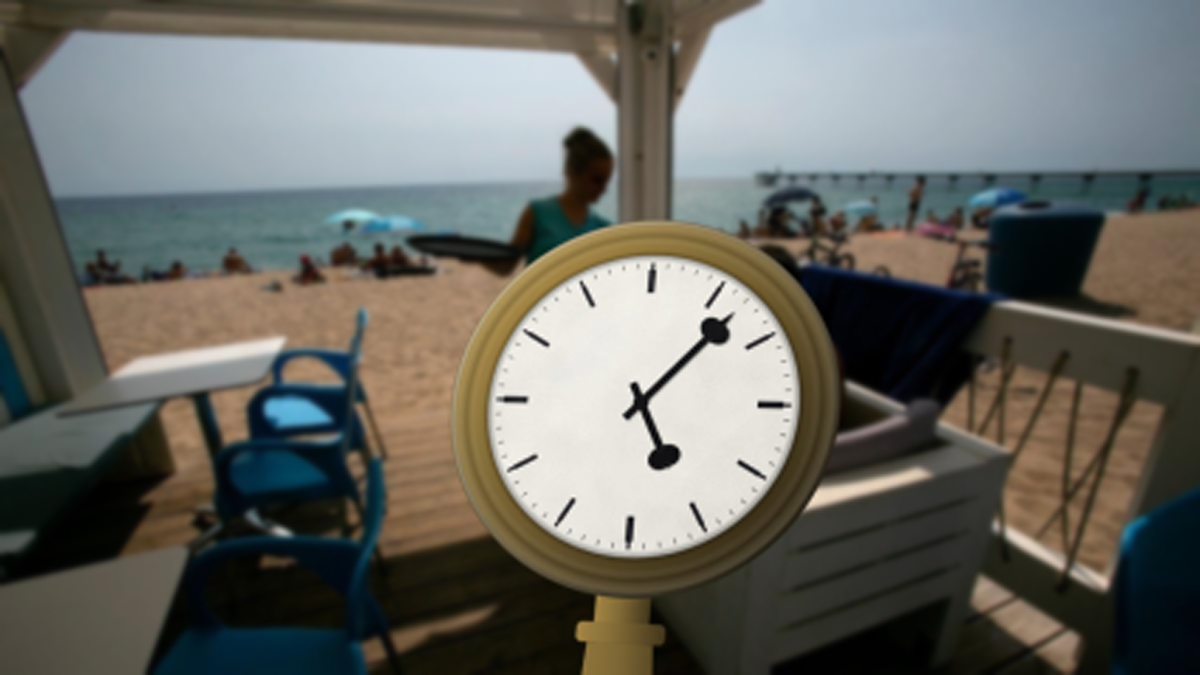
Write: 5:07
